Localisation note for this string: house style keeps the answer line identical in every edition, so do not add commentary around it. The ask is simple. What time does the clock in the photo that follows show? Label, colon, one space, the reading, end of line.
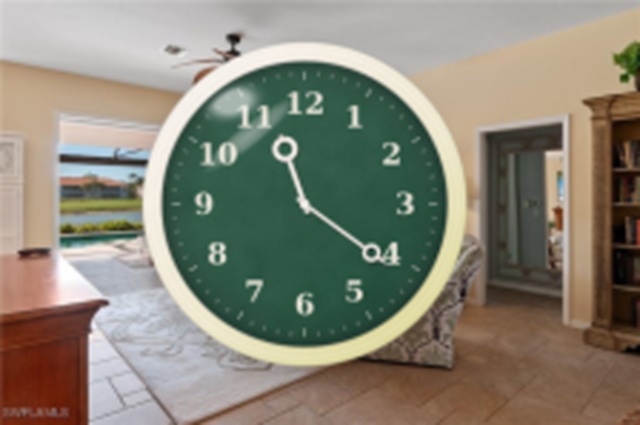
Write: 11:21
